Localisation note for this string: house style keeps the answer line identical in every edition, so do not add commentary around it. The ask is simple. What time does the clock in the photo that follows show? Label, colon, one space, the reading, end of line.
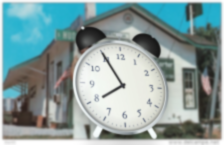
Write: 7:55
